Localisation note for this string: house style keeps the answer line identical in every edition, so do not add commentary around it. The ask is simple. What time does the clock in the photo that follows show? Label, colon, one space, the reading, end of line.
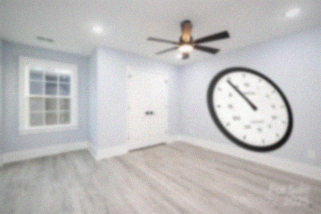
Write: 10:54
